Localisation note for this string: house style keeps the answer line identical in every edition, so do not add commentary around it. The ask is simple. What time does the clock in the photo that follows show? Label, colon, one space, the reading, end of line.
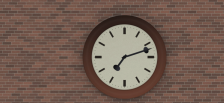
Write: 7:12
